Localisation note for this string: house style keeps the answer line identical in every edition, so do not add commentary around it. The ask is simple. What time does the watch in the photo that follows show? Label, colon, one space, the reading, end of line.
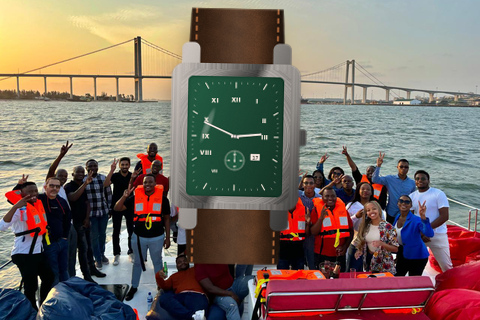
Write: 2:49
